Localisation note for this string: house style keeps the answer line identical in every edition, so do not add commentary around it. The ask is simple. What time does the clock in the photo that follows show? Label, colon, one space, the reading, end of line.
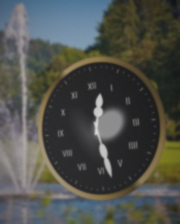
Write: 12:28
